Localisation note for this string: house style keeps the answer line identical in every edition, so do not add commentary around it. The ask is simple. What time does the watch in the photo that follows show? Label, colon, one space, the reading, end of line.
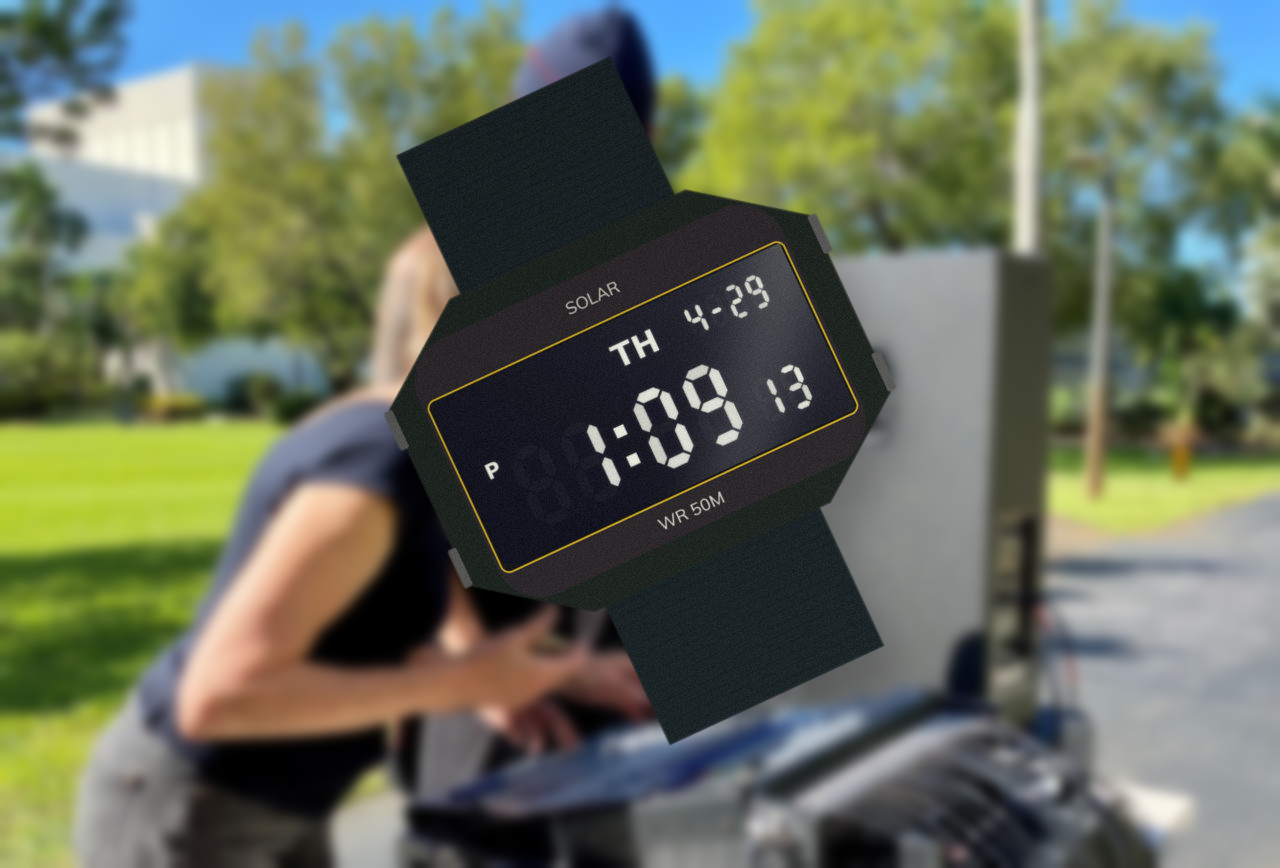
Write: 1:09:13
